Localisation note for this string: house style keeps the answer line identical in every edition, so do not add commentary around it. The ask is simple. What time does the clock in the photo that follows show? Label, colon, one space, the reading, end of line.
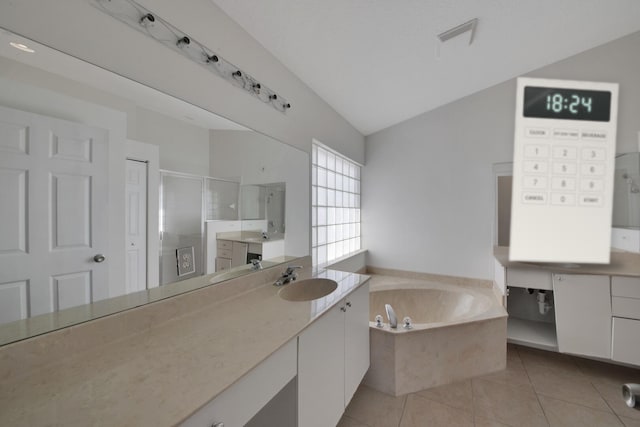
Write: 18:24
